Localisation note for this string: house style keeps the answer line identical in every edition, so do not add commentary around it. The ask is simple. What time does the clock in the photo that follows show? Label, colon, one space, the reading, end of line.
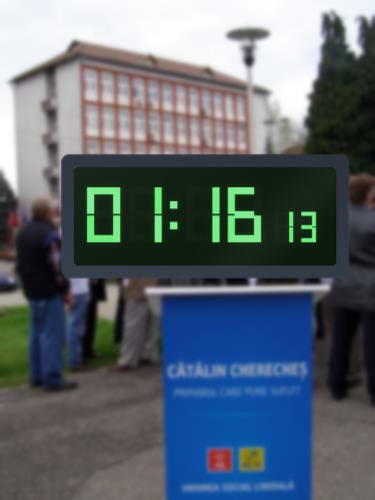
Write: 1:16:13
